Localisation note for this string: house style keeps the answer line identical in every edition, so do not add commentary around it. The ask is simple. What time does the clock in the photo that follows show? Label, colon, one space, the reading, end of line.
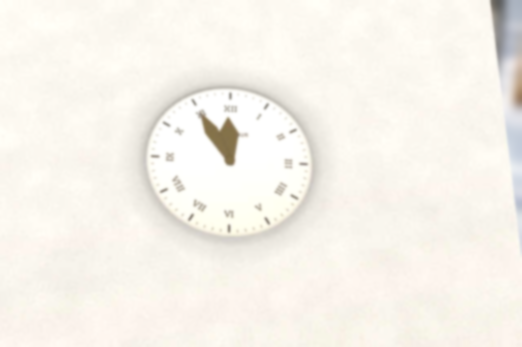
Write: 11:55
